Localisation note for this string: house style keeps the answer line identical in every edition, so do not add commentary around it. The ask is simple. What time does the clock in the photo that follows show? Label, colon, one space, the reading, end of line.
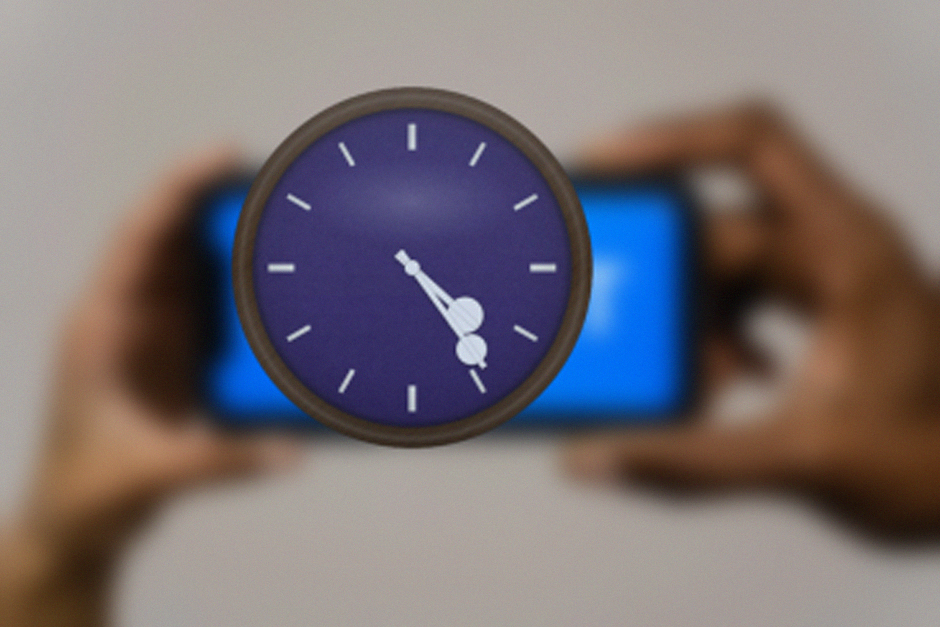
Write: 4:24
